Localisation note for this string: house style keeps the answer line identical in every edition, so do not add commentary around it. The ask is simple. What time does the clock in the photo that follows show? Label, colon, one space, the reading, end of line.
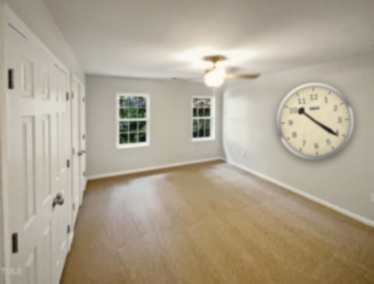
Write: 10:21
